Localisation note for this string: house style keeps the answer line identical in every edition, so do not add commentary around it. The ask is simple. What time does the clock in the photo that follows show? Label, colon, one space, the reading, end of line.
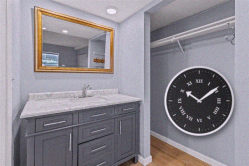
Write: 10:09
